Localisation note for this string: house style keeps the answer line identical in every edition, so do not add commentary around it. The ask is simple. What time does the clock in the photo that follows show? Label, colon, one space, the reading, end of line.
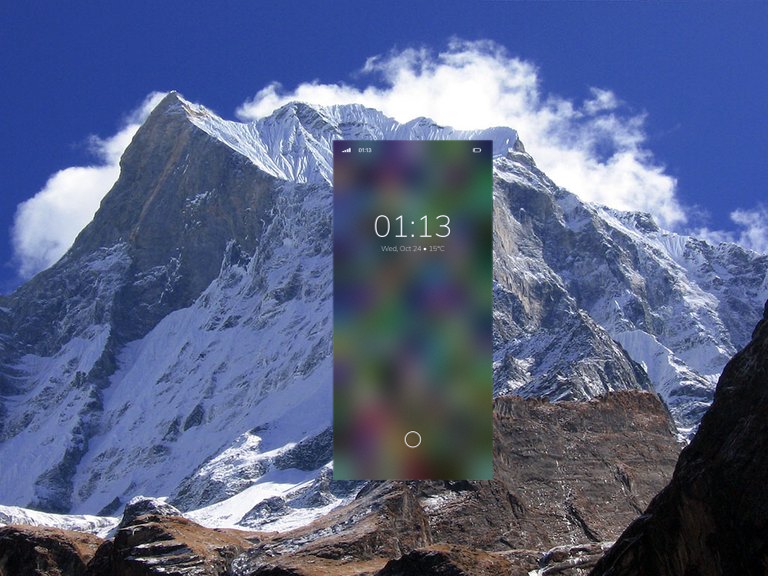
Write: 1:13
